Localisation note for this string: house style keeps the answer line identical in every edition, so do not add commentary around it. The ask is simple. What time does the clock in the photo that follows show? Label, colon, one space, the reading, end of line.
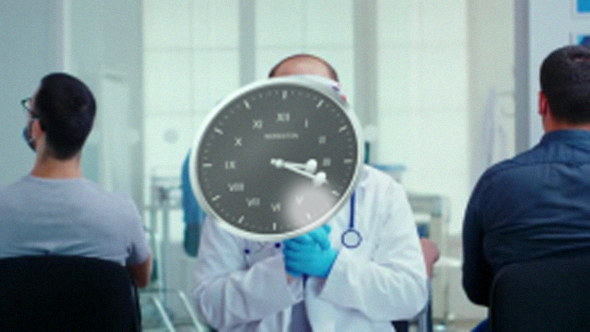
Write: 3:19
